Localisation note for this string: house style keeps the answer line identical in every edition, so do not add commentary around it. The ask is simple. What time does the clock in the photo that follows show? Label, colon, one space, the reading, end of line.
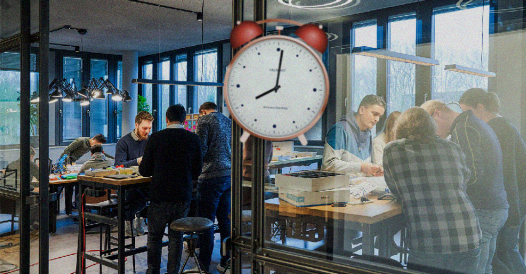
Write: 8:01
